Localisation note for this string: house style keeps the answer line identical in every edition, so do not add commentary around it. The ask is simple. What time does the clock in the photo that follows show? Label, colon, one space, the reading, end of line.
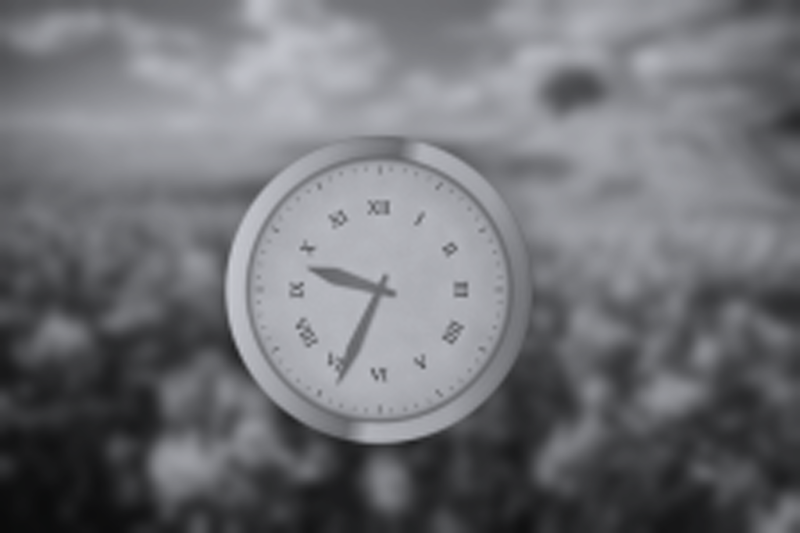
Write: 9:34
